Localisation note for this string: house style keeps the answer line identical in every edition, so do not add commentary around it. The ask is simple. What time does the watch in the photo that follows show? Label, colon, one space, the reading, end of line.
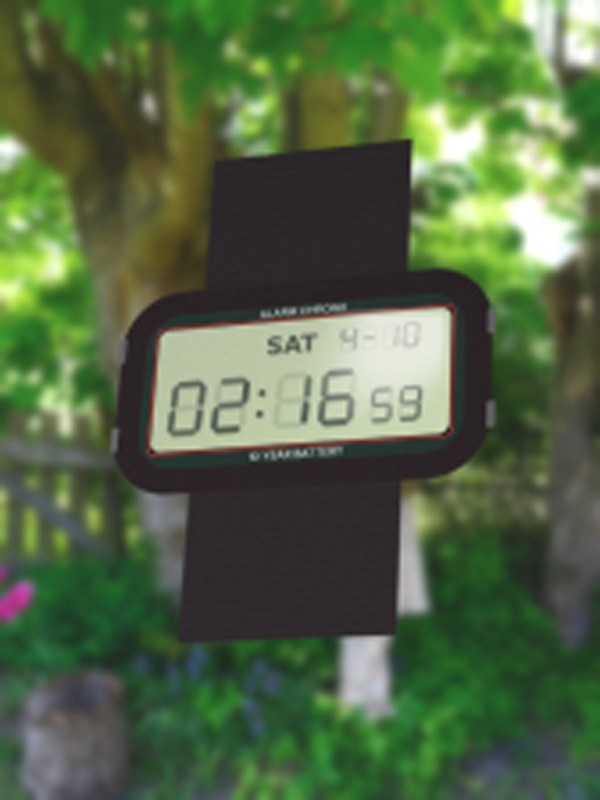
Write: 2:16:59
